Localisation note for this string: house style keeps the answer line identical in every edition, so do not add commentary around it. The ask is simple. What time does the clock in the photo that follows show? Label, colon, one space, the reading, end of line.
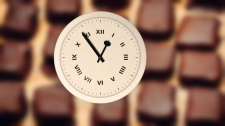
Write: 12:54
